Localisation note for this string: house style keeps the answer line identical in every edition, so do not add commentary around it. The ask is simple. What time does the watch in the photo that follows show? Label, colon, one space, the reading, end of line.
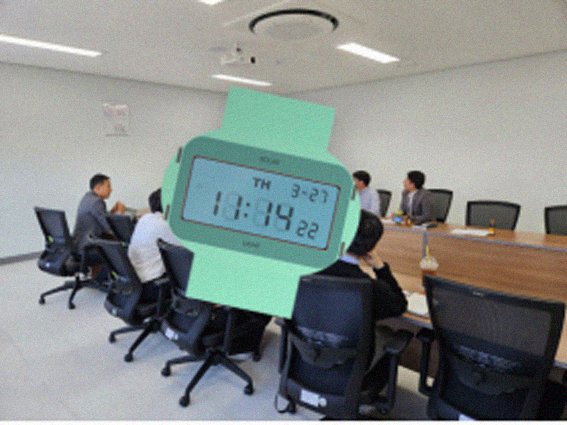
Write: 11:14:22
